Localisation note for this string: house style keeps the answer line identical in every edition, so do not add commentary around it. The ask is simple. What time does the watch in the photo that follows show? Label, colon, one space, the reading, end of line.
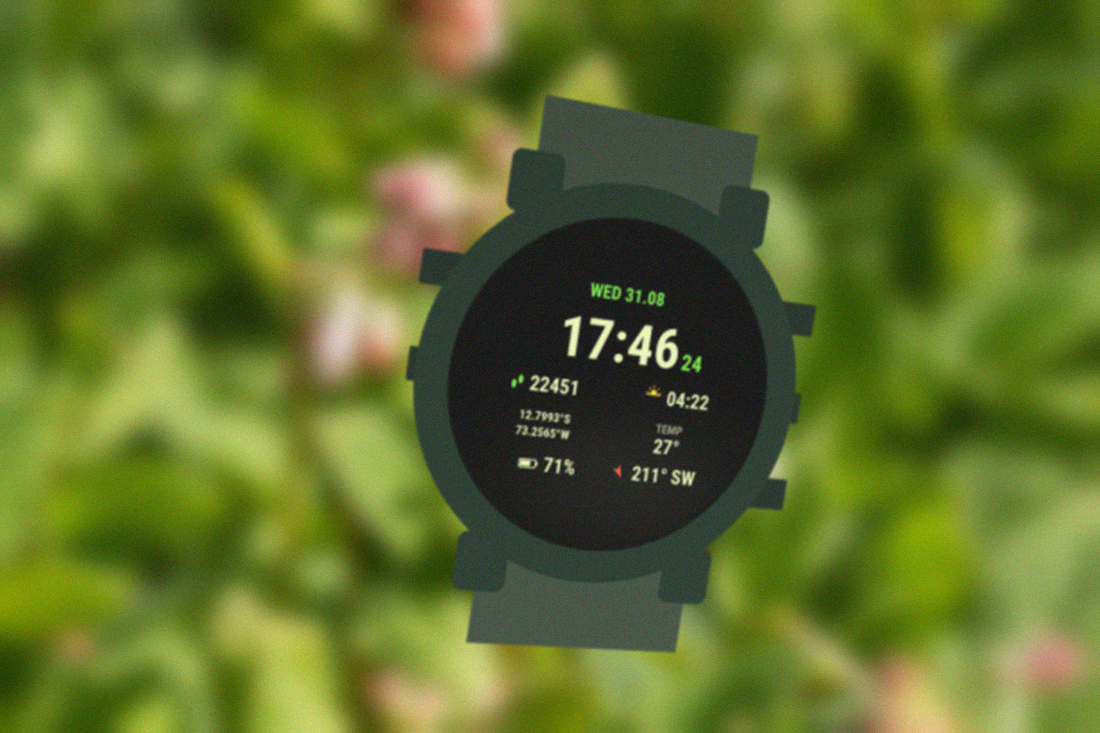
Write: 17:46:24
